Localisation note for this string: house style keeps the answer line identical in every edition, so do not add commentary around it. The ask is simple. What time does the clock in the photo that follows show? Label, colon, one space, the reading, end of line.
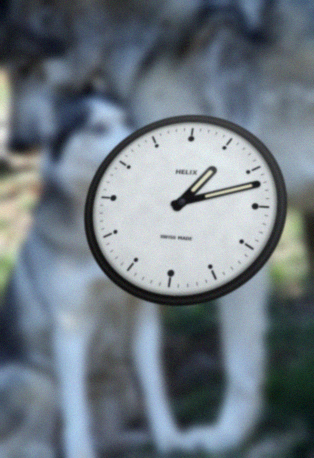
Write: 1:12
